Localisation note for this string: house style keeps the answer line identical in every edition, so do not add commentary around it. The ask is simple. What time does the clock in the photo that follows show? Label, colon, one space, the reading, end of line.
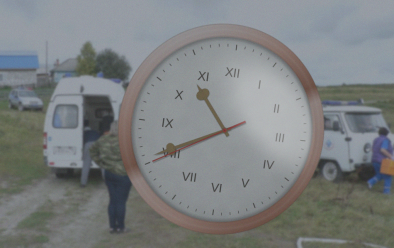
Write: 10:40:40
